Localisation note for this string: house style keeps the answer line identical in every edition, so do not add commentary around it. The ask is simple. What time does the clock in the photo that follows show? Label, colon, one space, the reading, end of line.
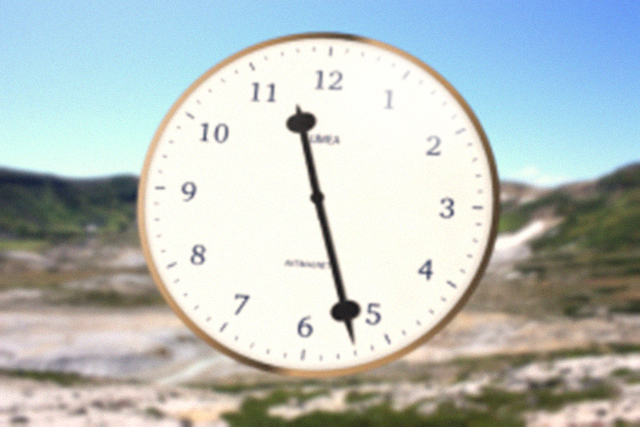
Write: 11:27
